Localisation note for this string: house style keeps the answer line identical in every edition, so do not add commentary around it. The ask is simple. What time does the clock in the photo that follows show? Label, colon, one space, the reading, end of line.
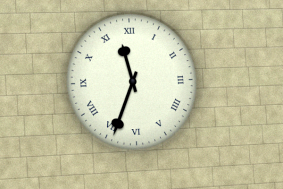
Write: 11:34
